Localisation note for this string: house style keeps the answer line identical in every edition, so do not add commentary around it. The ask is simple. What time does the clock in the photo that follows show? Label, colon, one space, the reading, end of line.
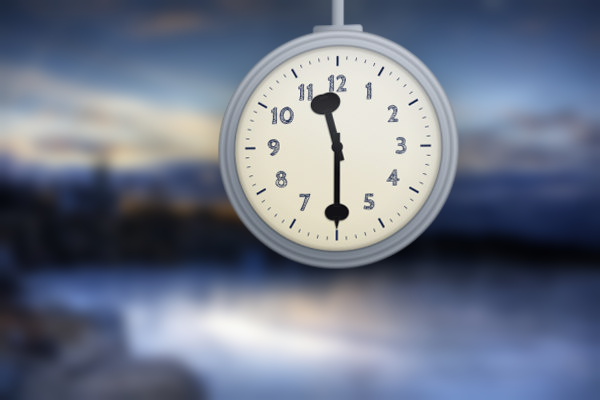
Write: 11:30
